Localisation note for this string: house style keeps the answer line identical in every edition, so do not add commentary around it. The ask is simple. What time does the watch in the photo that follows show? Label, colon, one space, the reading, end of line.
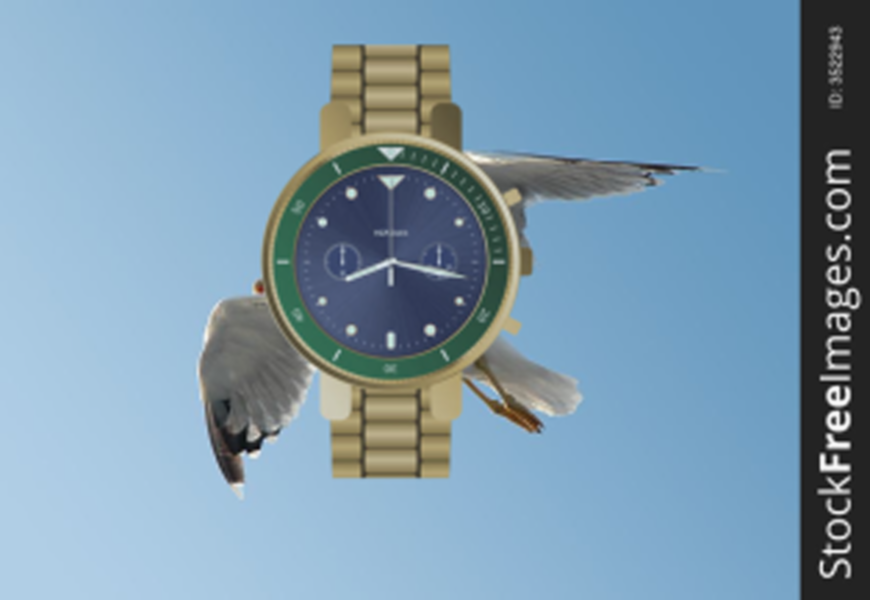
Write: 8:17
